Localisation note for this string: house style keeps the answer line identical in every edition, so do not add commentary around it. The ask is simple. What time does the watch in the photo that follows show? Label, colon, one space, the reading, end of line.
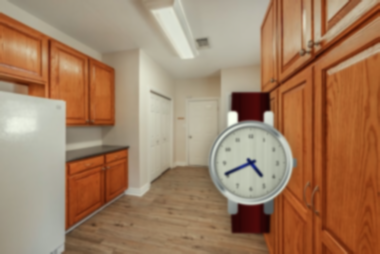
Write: 4:41
